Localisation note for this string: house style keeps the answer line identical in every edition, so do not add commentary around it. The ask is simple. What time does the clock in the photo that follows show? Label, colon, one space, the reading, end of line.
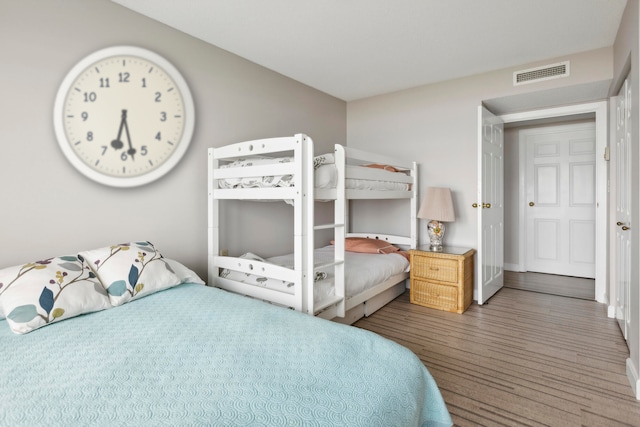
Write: 6:28
